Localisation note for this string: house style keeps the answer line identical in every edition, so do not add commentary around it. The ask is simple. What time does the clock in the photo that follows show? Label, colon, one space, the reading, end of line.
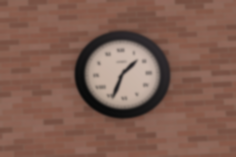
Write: 1:34
